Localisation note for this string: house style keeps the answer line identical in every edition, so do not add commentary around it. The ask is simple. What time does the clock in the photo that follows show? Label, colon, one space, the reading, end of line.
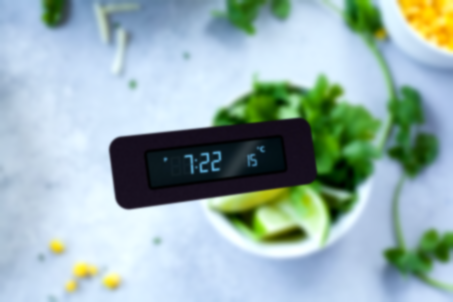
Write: 7:22
